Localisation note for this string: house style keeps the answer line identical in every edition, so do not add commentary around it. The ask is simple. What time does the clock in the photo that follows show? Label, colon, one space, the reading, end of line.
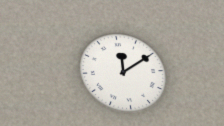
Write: 12:10
